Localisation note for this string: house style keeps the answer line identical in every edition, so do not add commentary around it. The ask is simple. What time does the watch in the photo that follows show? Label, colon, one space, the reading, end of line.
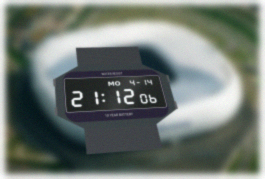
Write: 21:12:06
